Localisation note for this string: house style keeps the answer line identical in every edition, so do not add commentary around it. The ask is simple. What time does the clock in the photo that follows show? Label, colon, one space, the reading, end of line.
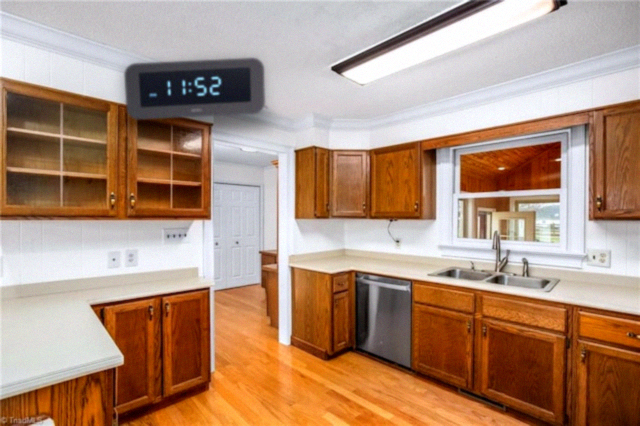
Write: 11:52
